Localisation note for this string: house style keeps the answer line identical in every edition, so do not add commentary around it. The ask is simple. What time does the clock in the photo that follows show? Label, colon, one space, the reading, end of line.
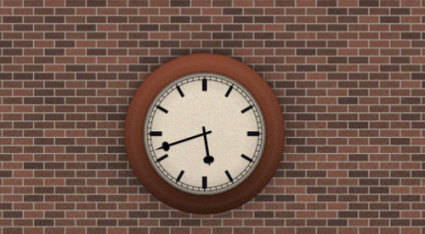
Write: 5:42
